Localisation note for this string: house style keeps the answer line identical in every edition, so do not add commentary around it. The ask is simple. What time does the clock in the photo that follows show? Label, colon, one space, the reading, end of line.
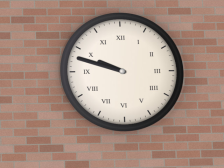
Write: 9:48
